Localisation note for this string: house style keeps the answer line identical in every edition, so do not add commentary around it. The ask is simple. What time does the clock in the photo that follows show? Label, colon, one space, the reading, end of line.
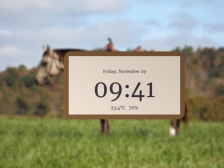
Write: 9:41
